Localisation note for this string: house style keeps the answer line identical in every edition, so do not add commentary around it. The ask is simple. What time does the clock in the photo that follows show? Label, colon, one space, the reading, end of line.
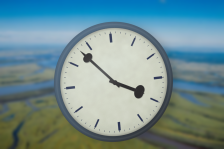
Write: 3:53
